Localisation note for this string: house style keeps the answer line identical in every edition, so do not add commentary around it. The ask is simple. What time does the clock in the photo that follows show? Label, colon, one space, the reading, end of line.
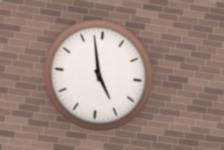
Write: 4:58
